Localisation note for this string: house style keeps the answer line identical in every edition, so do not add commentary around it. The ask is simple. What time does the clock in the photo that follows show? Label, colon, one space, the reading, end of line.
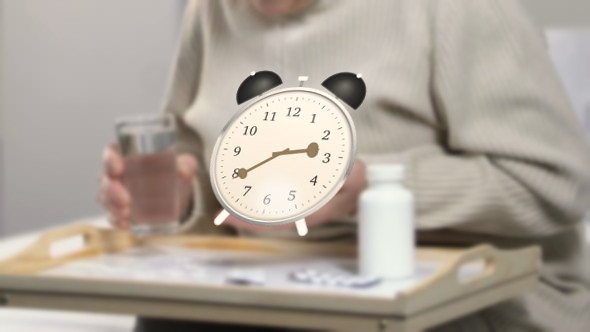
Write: 2:39
